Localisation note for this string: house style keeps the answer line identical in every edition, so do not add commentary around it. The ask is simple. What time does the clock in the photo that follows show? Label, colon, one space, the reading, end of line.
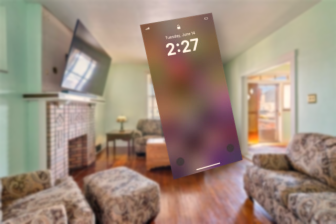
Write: 2:27
